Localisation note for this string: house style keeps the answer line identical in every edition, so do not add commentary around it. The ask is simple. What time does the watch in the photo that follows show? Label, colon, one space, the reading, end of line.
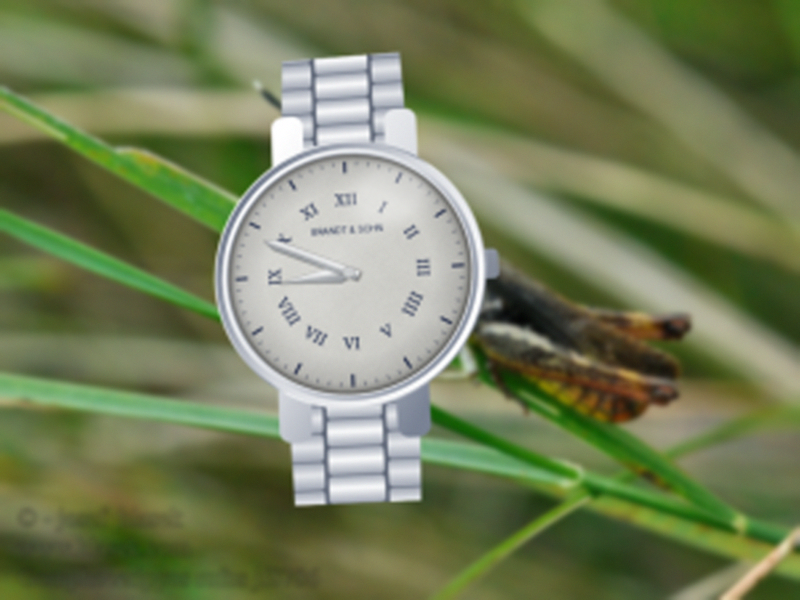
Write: 8:49
